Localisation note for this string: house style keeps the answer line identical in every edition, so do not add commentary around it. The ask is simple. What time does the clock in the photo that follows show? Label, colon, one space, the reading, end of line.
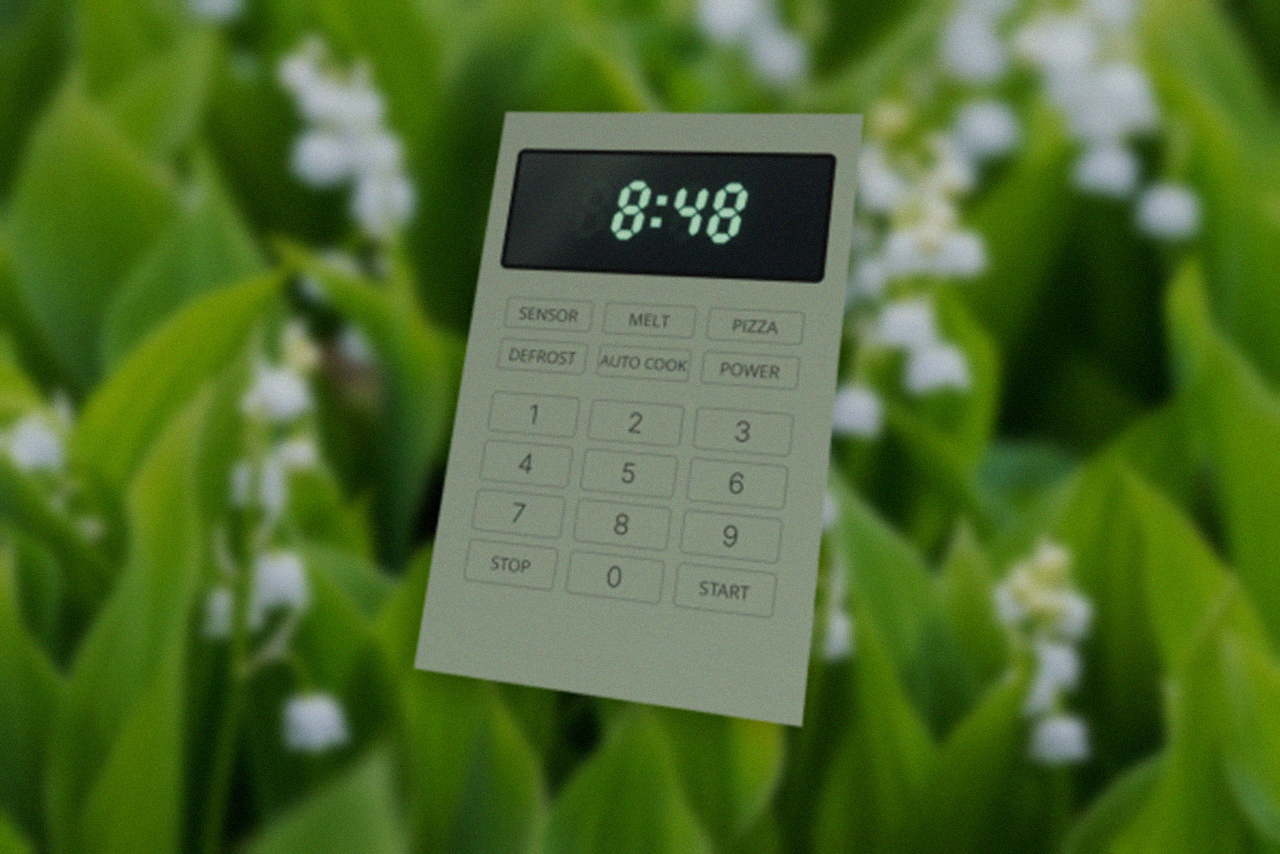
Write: 8:48
